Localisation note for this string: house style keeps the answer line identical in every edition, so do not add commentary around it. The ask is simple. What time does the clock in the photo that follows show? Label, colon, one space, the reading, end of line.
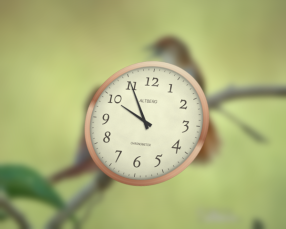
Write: 9:55
